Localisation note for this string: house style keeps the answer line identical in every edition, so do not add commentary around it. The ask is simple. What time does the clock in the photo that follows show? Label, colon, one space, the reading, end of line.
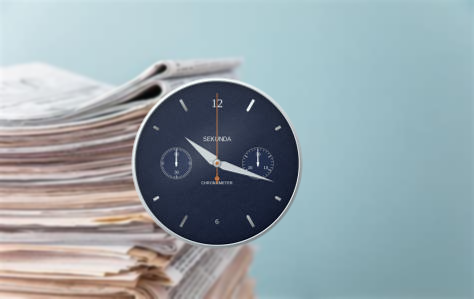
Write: 10:18
